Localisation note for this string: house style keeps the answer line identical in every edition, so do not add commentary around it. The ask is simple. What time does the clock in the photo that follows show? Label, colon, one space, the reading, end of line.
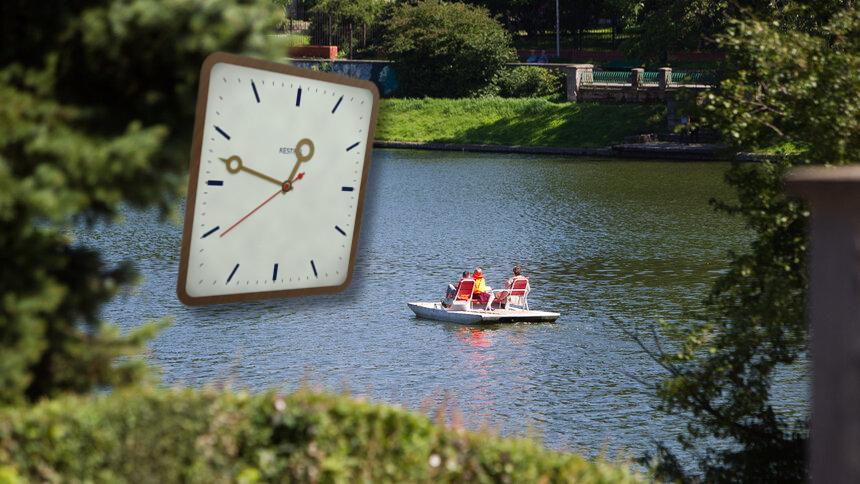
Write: 12:47:39
